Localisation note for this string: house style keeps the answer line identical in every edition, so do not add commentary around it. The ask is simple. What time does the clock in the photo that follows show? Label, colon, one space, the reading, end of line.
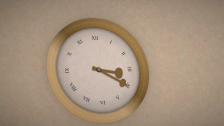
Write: 3:20
